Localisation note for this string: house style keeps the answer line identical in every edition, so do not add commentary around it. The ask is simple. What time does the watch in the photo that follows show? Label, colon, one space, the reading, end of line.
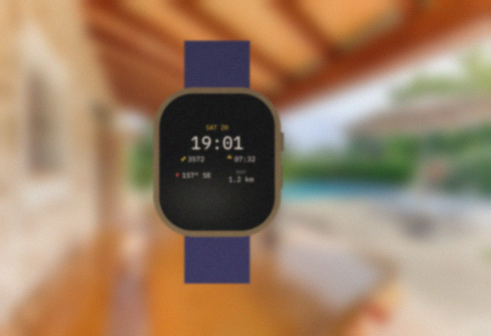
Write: 19:01
